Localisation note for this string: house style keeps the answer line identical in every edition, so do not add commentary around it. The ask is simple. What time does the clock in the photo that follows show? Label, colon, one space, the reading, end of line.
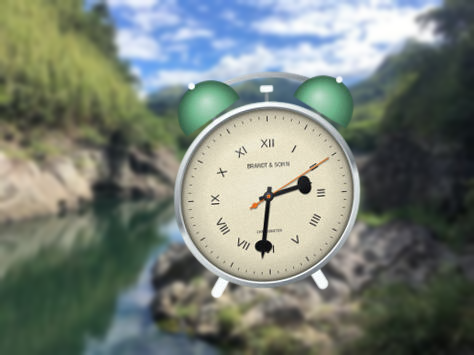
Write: 2:31:10
